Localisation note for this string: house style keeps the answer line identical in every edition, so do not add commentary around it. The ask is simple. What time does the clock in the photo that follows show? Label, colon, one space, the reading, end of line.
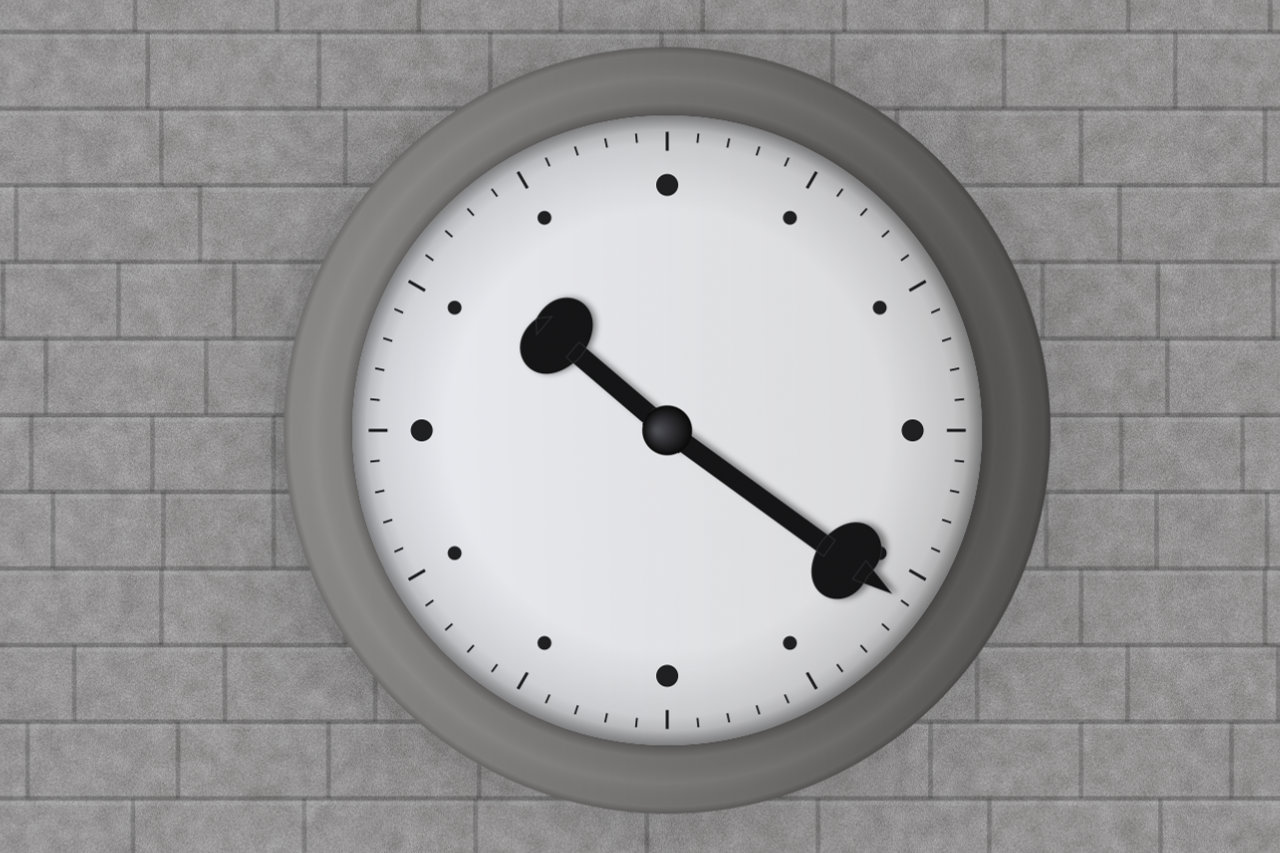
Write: 10:21
